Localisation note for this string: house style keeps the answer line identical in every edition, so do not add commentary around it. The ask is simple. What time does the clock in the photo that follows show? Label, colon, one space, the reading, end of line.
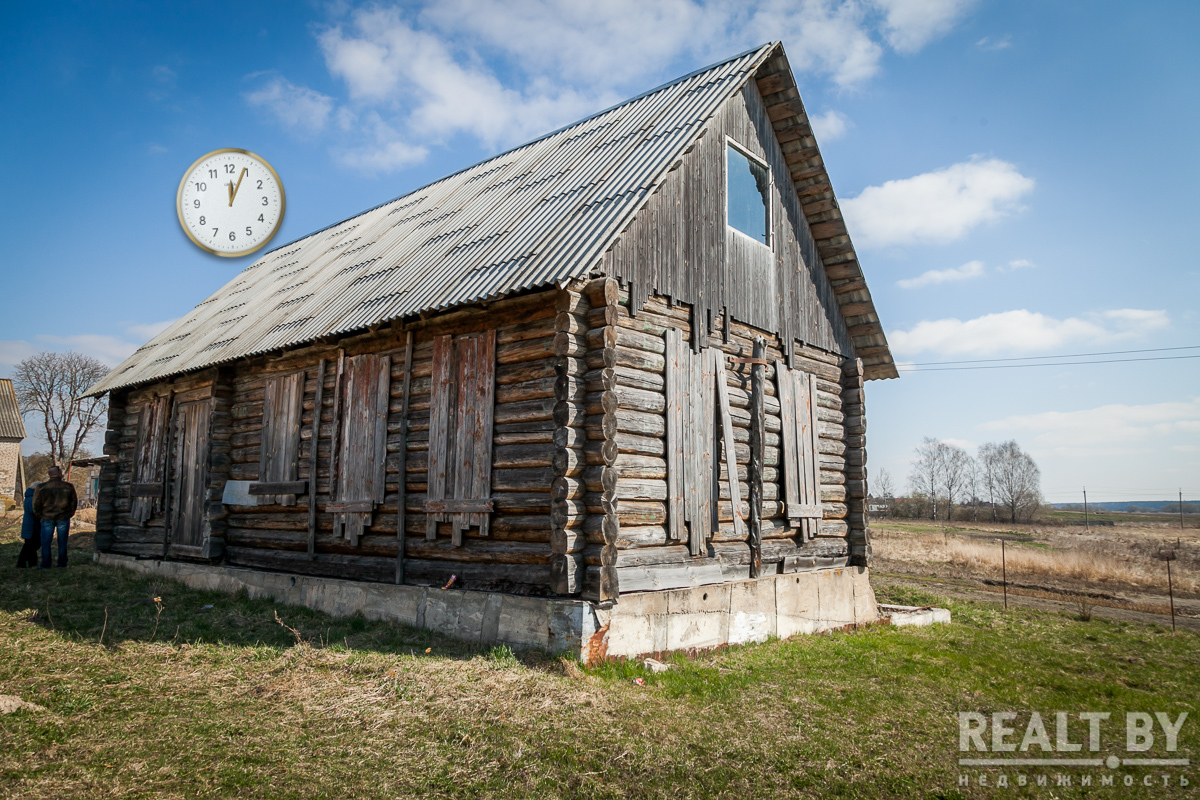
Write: 12:04
